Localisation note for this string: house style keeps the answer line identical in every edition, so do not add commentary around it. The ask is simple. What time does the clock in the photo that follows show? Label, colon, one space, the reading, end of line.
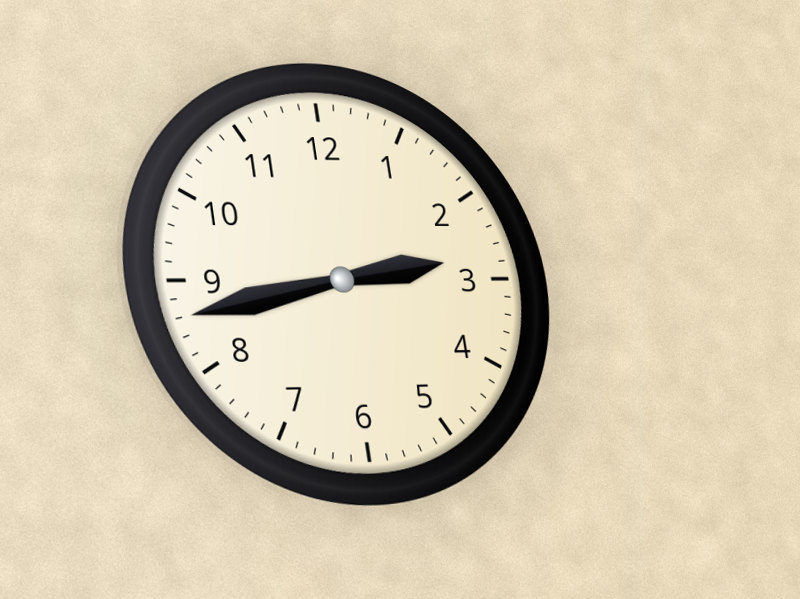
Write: 2:43
